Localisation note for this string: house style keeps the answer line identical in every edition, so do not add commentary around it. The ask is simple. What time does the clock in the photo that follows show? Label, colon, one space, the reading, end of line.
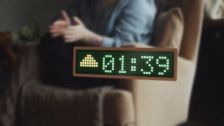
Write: 1:39
